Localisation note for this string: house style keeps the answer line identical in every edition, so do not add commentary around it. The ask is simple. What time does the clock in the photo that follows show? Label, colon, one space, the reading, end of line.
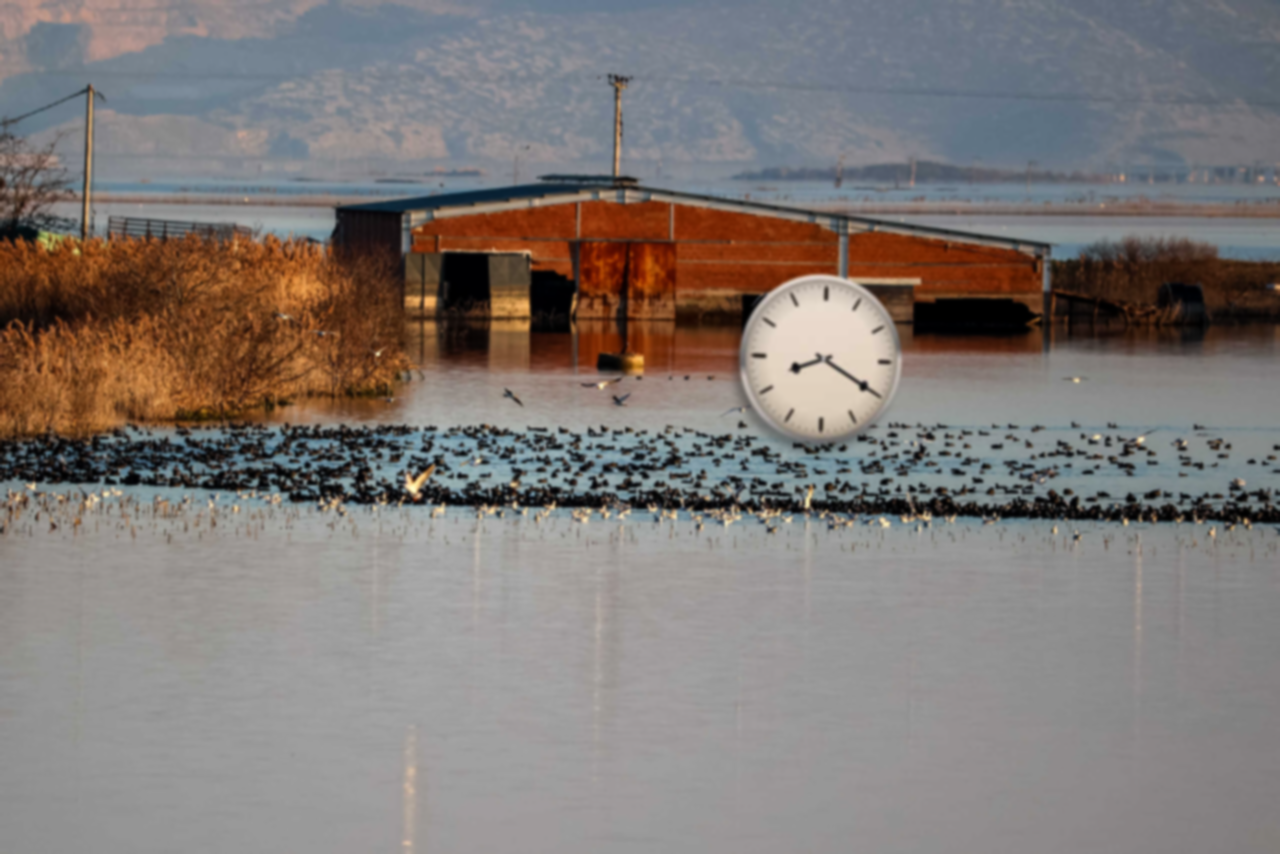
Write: 8:20
